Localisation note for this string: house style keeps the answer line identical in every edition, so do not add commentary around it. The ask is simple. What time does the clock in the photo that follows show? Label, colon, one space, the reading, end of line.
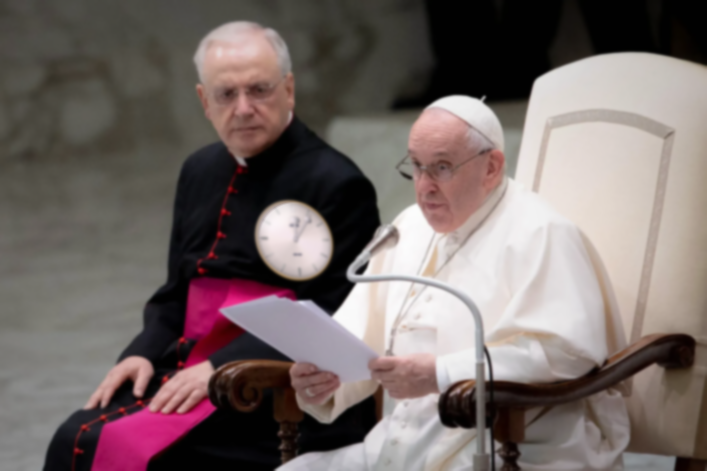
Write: 12:06
